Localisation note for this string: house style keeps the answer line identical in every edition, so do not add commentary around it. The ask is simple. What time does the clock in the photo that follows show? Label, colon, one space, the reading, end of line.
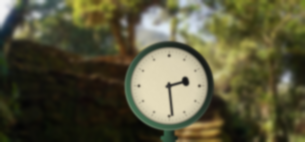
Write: 2:29
